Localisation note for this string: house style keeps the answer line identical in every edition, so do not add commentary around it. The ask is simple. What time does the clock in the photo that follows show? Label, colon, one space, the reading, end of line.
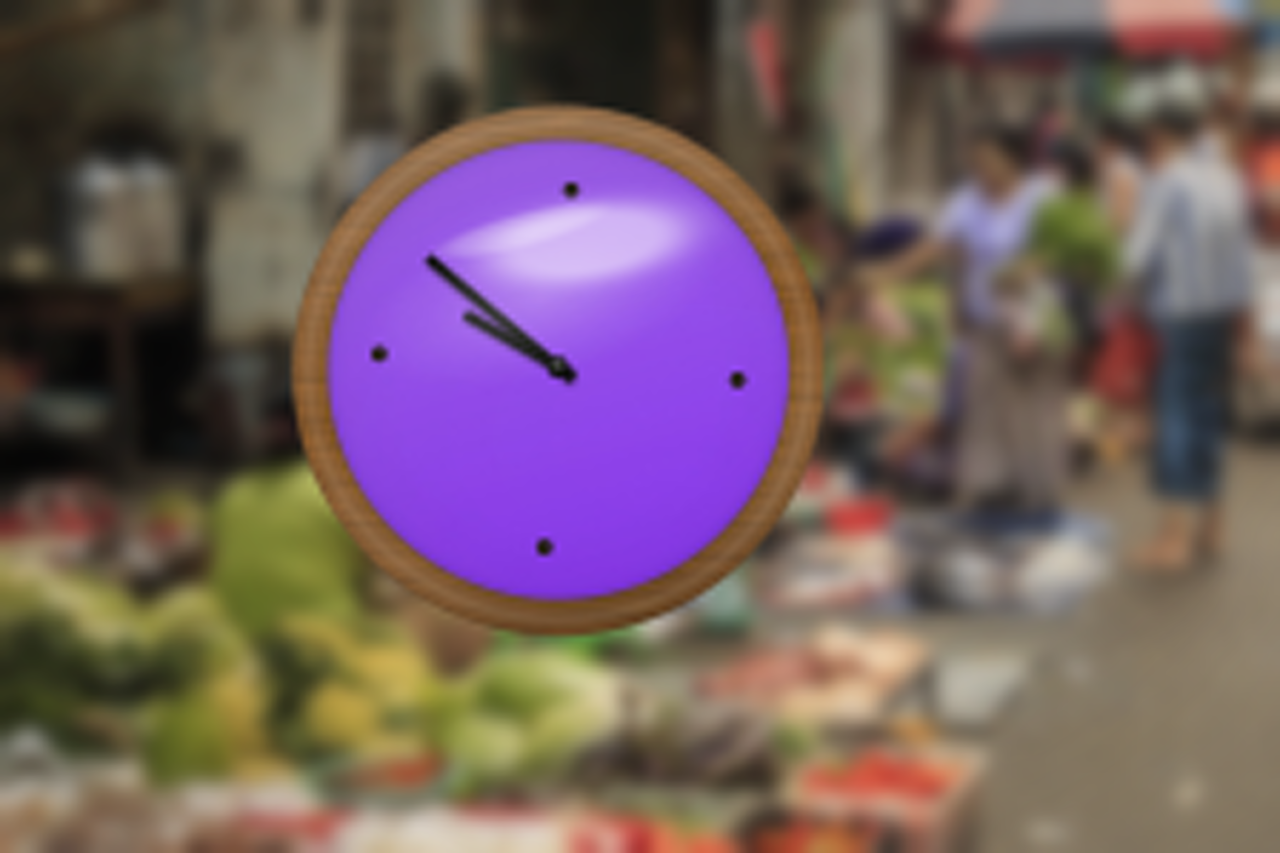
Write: 9:51
